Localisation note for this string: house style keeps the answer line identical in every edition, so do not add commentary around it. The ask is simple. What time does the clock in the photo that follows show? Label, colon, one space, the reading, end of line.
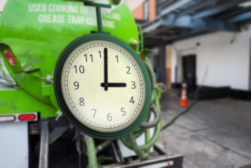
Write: 3:01
